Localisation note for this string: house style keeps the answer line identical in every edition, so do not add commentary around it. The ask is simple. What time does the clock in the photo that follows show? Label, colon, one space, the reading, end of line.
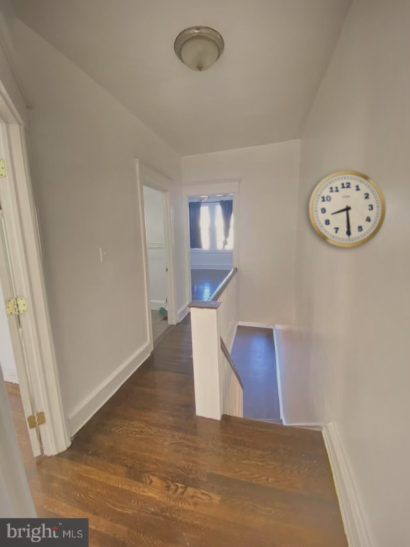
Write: 8:30
